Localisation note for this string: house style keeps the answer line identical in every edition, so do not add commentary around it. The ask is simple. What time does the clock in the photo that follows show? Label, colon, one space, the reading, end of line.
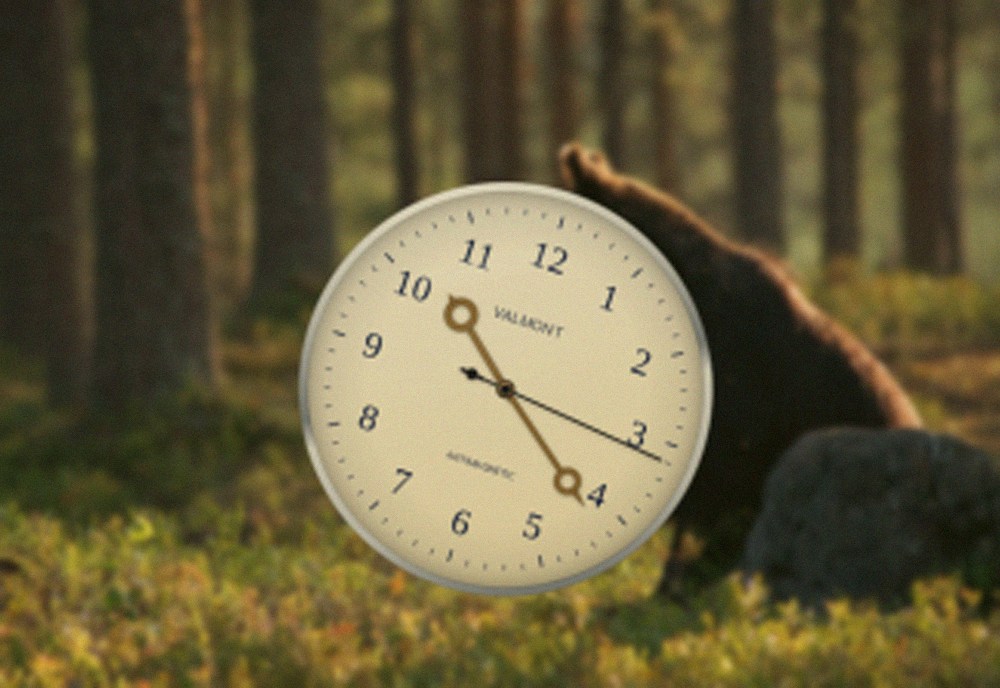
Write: 10:21:16
